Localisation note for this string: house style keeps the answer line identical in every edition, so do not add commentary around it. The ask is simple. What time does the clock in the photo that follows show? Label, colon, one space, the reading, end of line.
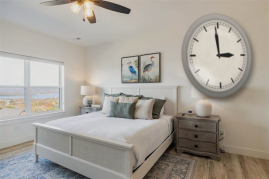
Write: 2:59
